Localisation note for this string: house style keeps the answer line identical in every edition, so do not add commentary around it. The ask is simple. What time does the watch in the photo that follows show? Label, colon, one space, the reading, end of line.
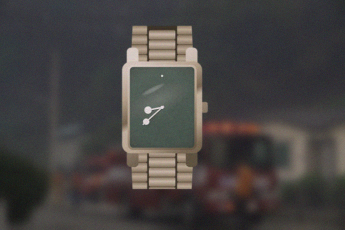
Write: 8:38
